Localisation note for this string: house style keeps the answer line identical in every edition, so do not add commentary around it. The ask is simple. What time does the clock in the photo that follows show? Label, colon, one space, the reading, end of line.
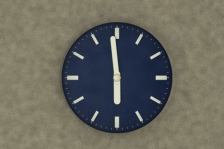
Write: 5:59
